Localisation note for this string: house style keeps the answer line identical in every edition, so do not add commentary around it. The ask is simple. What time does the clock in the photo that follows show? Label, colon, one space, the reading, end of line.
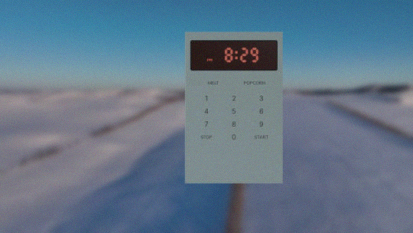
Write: 8:29
